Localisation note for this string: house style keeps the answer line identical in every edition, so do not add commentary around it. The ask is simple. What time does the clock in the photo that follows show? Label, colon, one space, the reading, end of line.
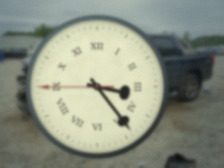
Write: 3:23:45
